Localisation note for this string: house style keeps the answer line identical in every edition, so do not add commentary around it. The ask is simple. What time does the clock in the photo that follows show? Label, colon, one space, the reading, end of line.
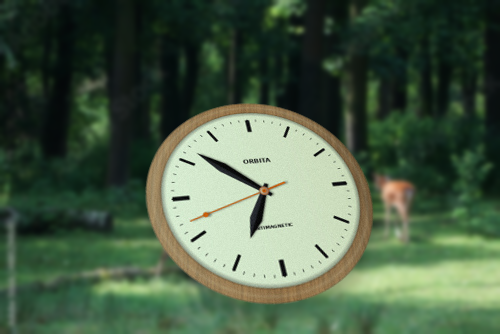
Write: 6:51:42
